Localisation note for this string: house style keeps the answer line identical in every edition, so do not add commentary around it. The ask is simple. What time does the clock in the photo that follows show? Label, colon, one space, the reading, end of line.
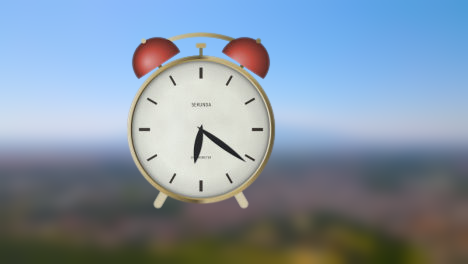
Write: 6:21
